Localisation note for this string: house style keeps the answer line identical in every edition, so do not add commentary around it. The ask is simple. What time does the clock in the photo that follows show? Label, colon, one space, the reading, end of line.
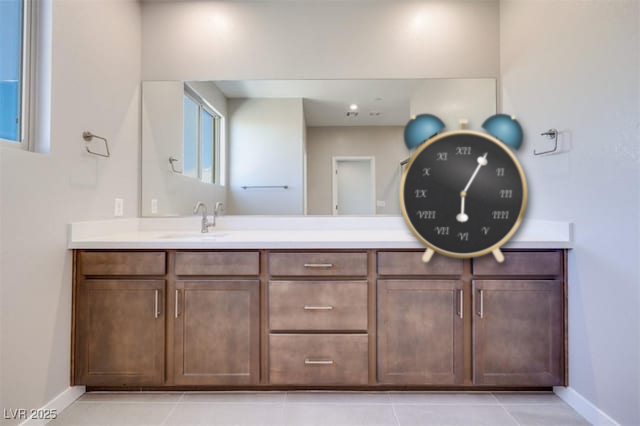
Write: 6:05
